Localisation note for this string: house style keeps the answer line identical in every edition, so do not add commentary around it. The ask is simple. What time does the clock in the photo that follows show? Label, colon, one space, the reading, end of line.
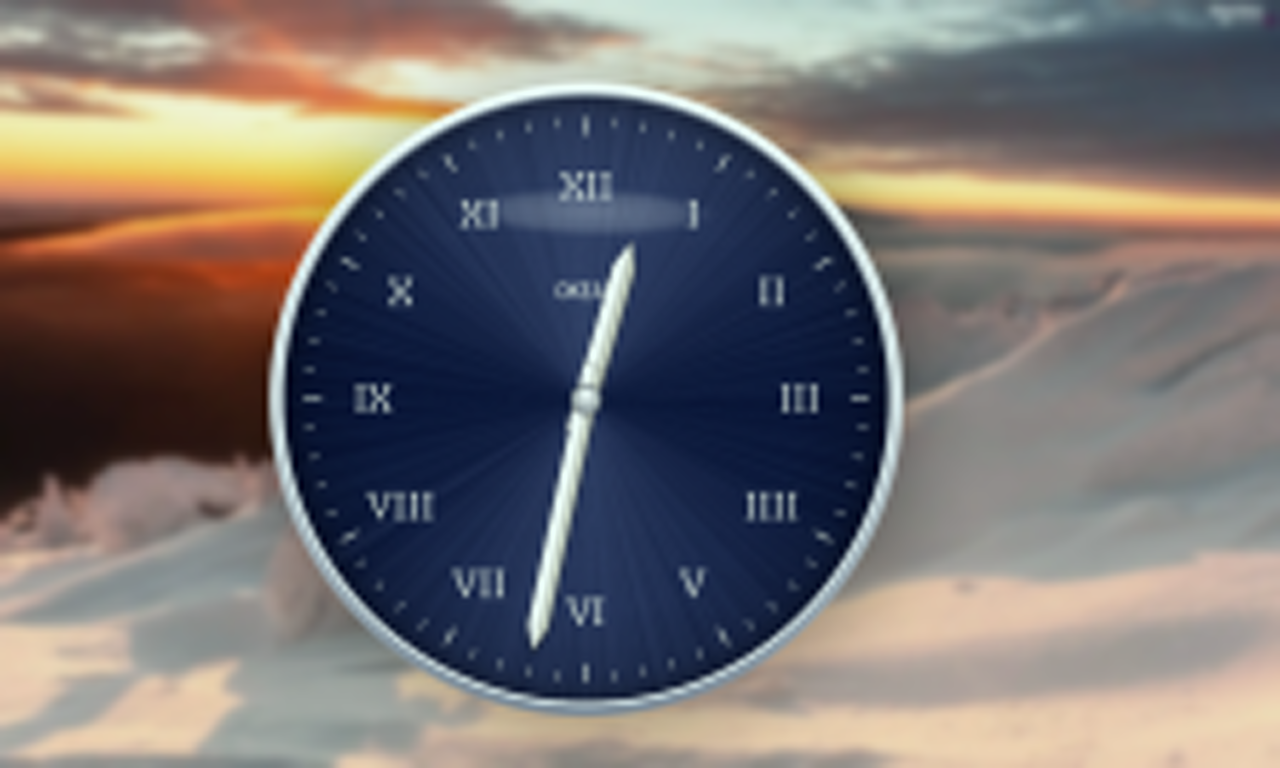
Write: 12:32
